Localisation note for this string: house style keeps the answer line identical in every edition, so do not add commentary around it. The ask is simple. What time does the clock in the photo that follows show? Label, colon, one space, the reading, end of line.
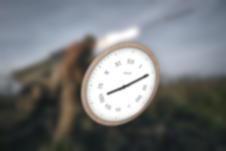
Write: 8:10
